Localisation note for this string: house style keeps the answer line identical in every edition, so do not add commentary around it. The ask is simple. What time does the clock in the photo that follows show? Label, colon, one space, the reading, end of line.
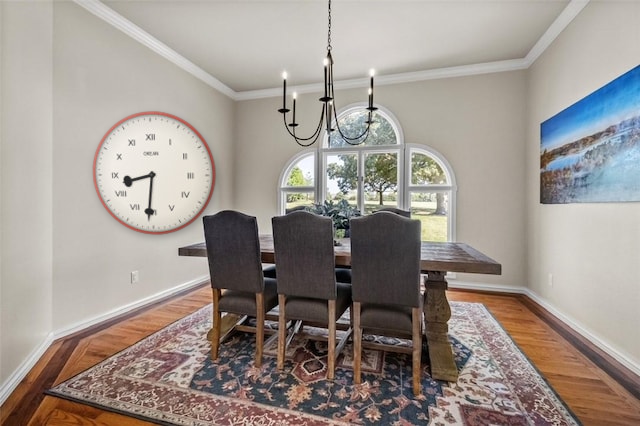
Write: 8:31
